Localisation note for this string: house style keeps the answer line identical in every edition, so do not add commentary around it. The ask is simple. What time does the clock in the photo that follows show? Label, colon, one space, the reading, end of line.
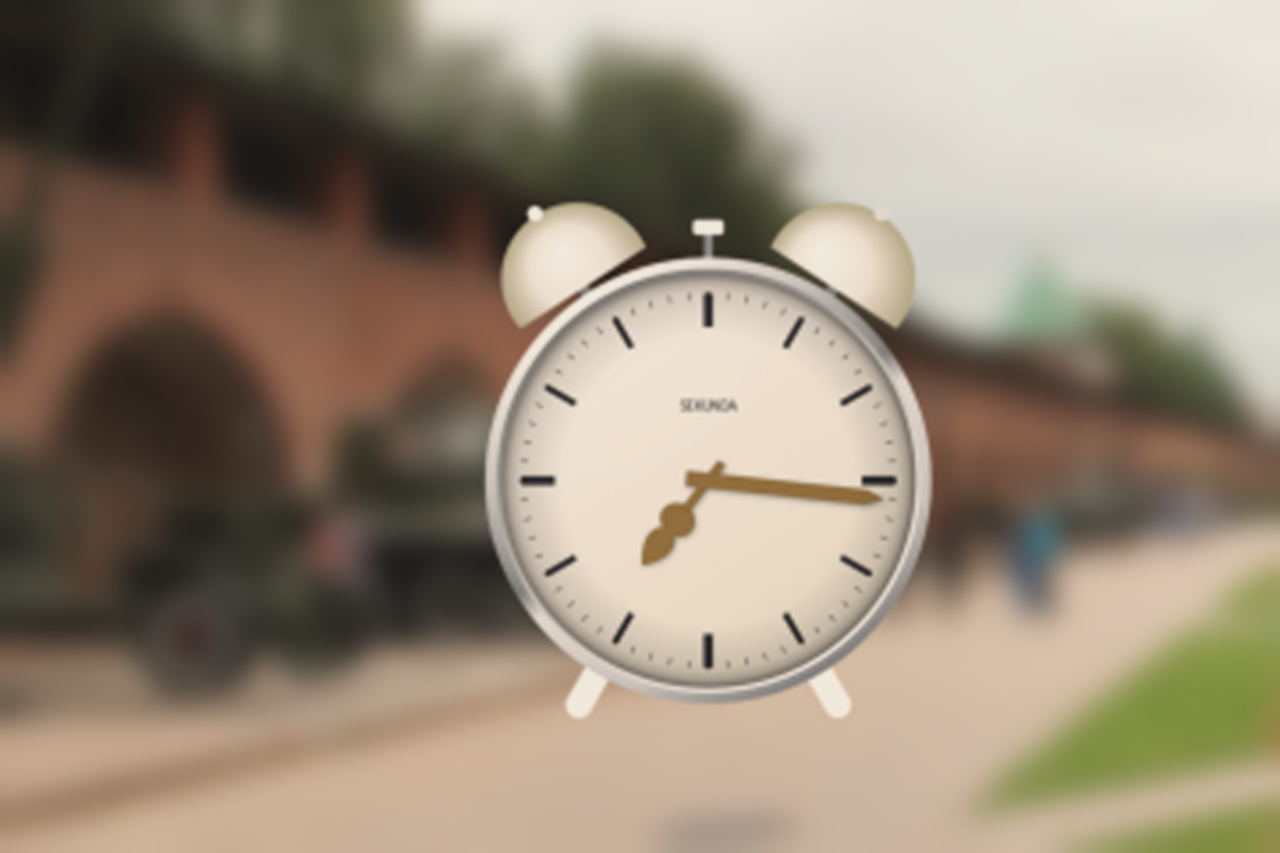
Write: 7:16
